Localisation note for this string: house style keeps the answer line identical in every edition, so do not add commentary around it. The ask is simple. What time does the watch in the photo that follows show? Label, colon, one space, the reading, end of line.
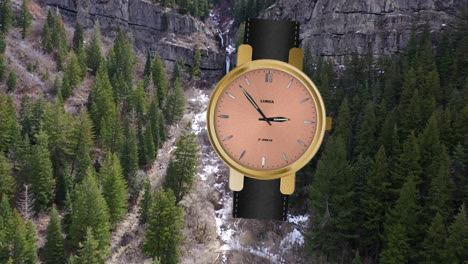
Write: 2:53
